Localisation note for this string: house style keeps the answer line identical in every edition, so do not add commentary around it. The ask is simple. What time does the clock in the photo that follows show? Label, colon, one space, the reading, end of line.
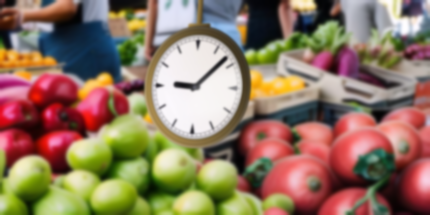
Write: 9:08
